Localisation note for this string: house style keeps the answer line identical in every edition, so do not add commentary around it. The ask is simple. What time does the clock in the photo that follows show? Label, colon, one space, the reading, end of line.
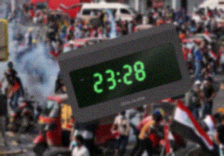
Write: 23:28
